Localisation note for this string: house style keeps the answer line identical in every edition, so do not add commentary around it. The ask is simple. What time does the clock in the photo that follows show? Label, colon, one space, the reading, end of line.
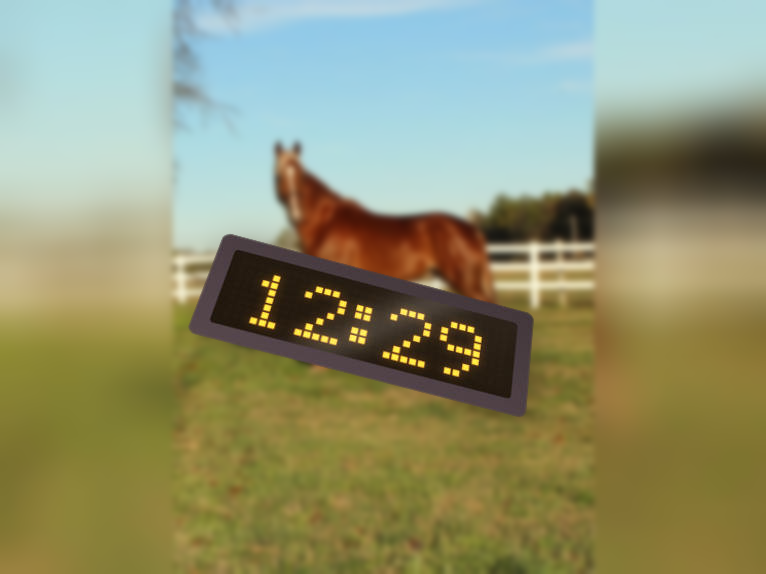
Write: 12:29
